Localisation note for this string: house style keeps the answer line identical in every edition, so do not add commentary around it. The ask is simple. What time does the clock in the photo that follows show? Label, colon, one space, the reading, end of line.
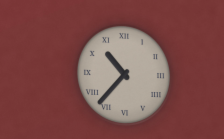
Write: 10:37
